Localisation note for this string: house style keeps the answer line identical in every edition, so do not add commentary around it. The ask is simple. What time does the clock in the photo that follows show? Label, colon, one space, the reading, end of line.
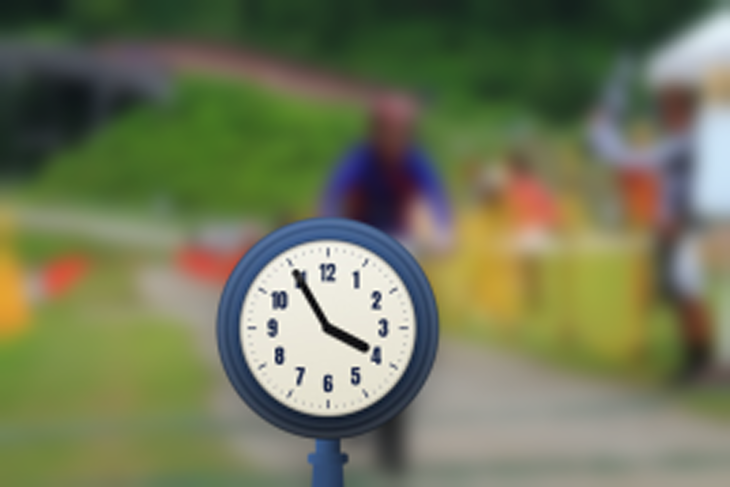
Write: 3:55
